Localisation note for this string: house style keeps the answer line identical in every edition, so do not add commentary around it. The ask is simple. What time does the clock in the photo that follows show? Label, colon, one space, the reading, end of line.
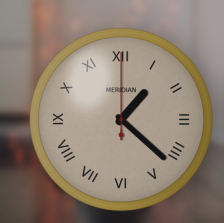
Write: 1:22:00
